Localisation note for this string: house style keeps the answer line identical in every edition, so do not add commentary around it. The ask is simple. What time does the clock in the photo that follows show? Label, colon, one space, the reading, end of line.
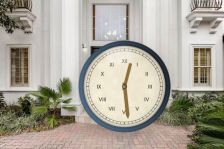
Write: 12:29
